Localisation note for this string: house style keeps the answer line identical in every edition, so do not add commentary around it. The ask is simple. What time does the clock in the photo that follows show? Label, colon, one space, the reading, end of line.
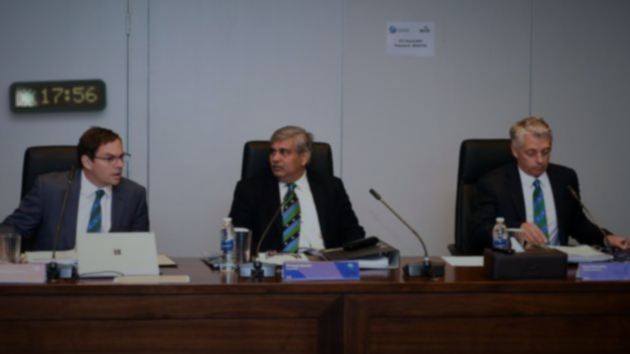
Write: 17:56
